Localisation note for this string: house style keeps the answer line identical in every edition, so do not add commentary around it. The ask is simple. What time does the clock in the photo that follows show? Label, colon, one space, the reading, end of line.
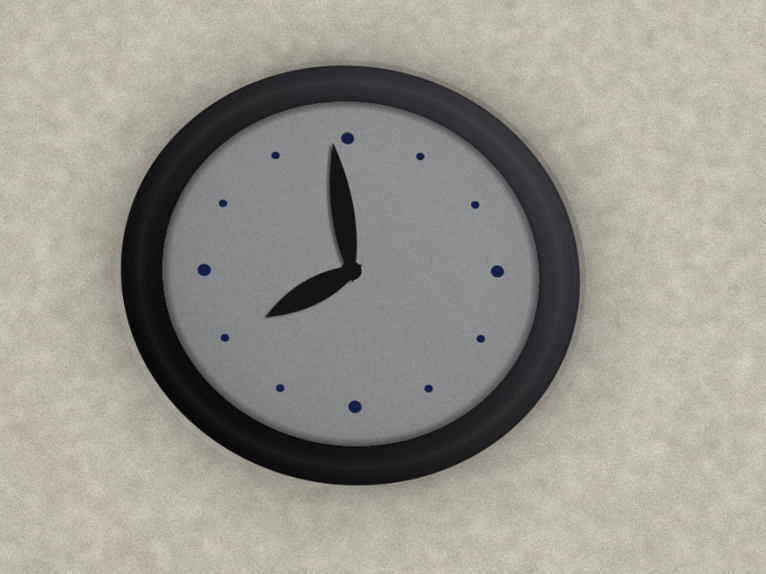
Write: 7:59
